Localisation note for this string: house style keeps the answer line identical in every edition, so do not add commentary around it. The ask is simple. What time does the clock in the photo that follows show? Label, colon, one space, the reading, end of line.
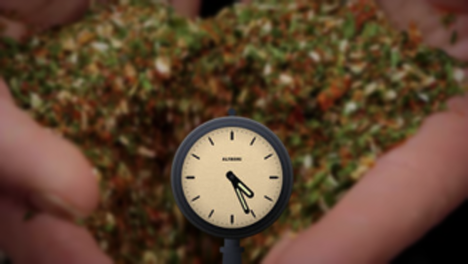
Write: 4:26
